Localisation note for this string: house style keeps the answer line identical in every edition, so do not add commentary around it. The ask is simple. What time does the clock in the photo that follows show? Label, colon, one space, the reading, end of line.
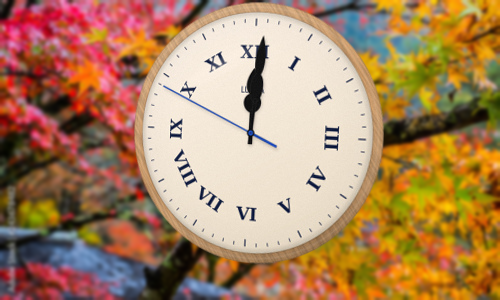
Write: 12:00:49
